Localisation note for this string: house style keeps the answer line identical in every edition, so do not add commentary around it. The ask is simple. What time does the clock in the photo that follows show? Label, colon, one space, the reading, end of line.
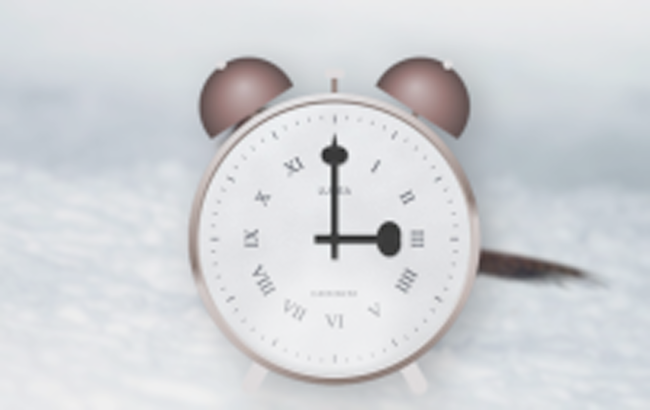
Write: 3:00
